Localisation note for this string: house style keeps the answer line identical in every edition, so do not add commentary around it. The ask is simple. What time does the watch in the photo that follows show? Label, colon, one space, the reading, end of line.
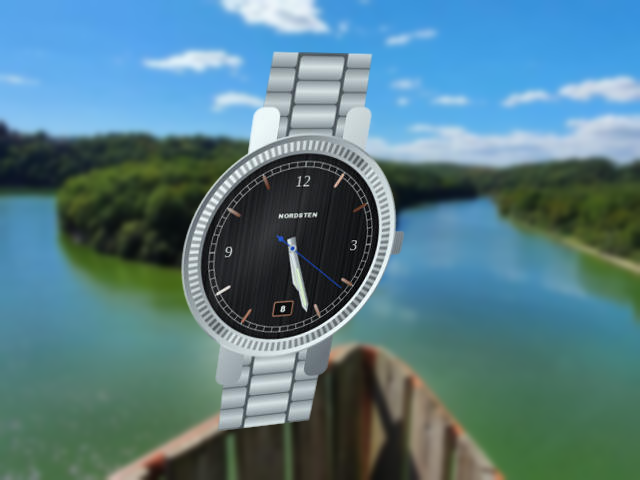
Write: 5:26:21
